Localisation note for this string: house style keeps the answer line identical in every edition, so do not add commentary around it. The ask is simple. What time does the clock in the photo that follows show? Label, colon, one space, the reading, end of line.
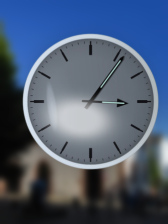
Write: 3:06
